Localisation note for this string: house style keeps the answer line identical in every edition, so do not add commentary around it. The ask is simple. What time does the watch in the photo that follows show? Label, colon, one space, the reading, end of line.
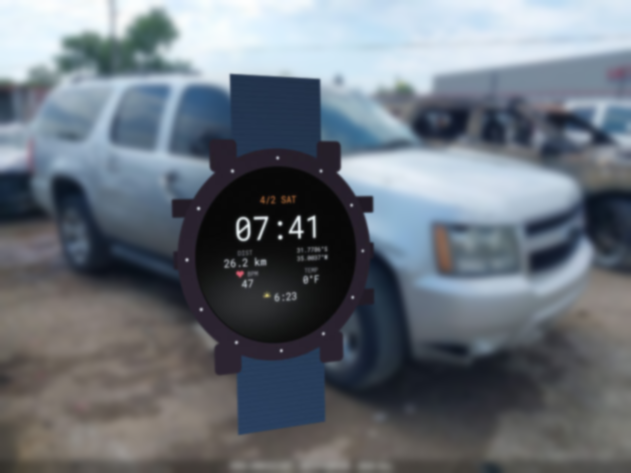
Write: 7:41
